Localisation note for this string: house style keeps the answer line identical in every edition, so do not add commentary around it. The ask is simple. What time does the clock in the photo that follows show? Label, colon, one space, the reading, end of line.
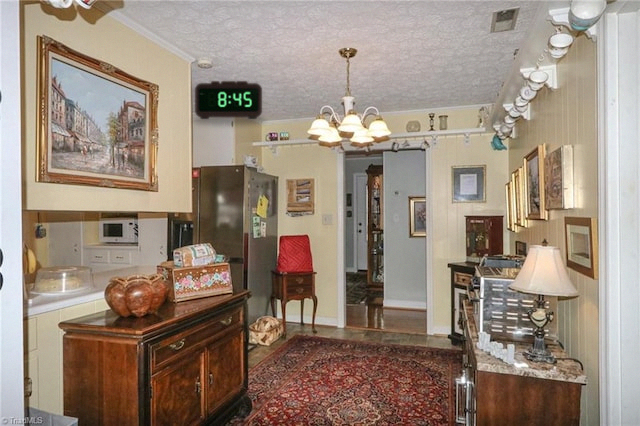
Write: 8:45
